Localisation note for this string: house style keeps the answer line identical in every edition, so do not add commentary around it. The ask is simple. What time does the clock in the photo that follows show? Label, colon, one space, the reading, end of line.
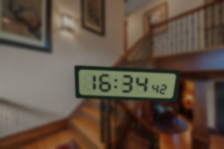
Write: 16:34:42
